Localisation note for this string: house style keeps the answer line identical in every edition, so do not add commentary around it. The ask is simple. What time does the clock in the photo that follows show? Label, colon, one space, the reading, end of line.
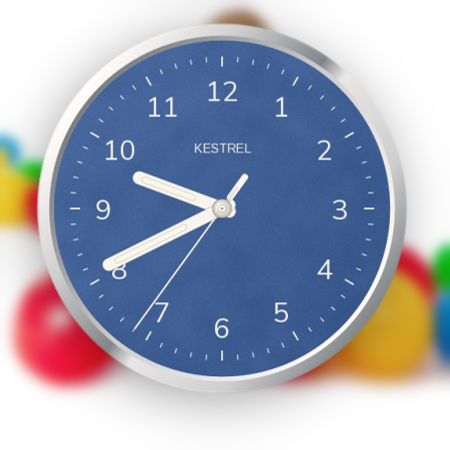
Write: 9:40:36
